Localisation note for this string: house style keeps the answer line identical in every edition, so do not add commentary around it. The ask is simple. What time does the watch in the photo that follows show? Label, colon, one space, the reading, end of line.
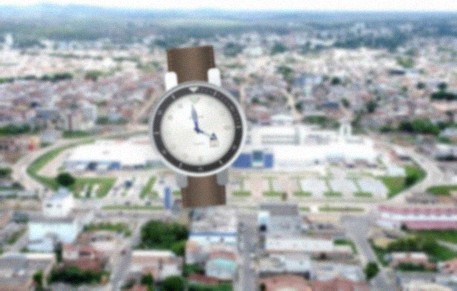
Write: 3:59
